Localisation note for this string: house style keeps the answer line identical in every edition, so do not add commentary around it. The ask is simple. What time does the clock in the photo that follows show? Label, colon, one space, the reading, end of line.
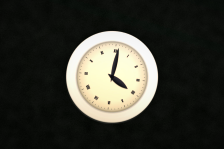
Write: 4:01
